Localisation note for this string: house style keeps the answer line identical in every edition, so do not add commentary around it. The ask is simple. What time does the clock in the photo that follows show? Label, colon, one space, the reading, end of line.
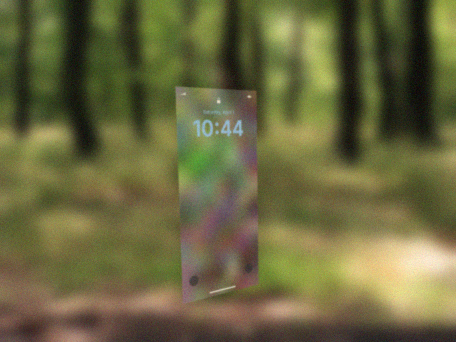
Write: 10:44
